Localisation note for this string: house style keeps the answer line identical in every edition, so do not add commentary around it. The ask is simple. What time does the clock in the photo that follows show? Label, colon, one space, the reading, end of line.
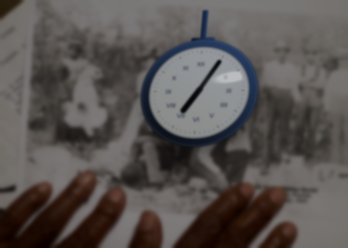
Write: 7:05
